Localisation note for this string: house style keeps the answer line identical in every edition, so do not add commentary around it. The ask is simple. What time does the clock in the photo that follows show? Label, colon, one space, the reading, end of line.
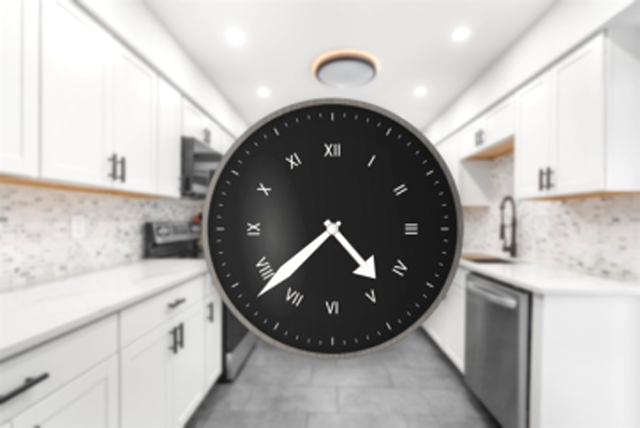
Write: 4:38
